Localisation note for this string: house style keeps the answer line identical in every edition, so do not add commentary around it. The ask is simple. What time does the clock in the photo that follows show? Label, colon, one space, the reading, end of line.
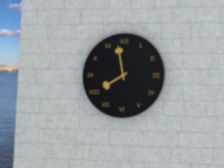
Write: 7:58
